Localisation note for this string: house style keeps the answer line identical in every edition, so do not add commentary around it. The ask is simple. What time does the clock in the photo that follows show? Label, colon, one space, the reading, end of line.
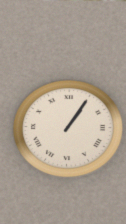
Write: 1:05
